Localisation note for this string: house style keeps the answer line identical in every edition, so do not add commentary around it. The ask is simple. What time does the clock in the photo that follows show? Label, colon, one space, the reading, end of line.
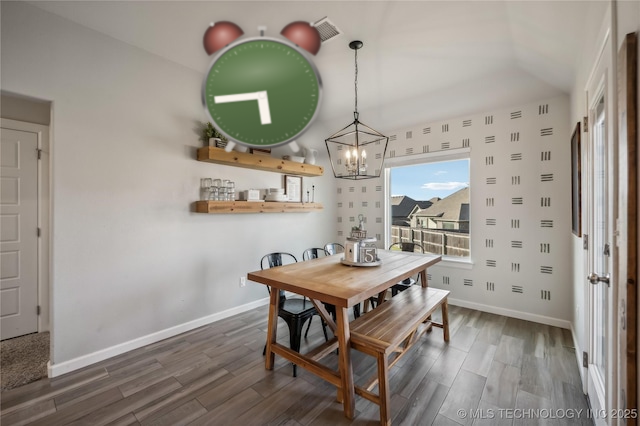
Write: 5:44
